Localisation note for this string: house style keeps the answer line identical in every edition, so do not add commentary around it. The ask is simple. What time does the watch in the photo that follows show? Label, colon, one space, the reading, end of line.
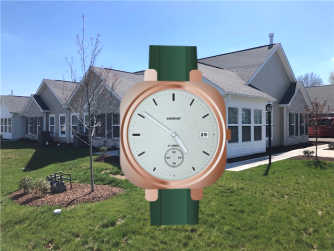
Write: 4:51
